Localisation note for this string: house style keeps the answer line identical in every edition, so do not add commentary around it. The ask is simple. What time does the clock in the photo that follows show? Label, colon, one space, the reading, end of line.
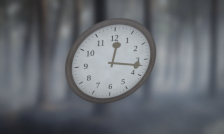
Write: 12:17
